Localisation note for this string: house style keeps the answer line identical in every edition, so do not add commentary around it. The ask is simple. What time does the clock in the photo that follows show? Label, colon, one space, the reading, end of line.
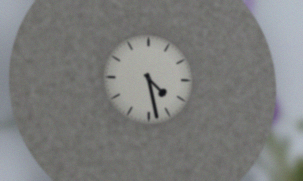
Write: 4:28
